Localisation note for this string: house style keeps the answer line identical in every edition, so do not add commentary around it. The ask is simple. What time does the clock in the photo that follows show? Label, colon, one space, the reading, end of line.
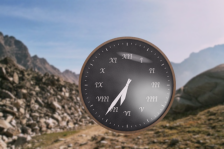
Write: 6:36
